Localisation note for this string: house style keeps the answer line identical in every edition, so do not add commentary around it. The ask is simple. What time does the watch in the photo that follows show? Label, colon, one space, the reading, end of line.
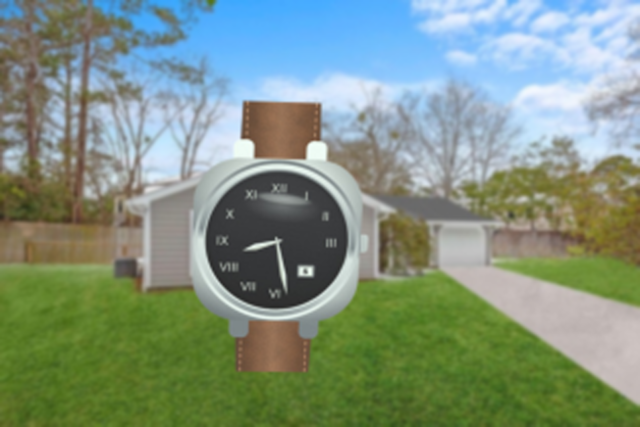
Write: 8:28
